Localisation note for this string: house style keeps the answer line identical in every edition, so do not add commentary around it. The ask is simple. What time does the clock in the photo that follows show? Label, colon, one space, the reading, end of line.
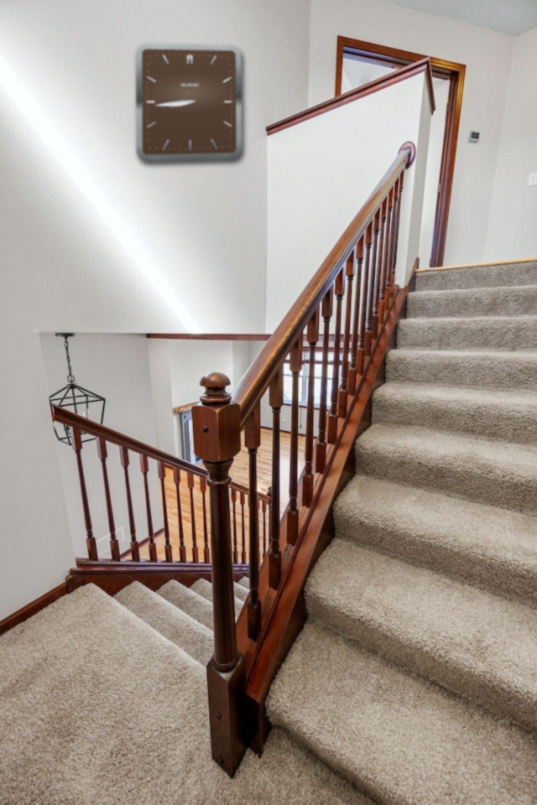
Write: 8:44
